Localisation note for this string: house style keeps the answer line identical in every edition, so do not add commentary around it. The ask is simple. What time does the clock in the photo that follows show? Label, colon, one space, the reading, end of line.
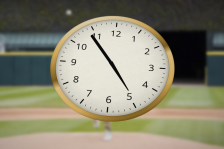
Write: 4:54
